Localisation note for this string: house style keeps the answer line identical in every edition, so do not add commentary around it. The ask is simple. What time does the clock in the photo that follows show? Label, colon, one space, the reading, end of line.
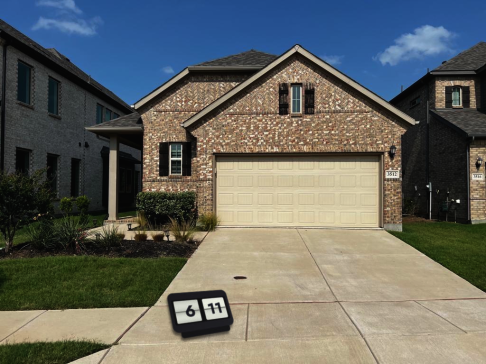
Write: 6:11
